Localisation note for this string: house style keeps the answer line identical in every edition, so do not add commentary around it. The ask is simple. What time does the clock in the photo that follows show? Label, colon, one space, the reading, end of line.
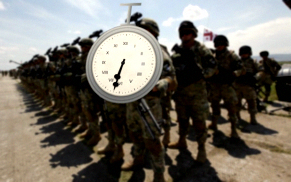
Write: 6:32
